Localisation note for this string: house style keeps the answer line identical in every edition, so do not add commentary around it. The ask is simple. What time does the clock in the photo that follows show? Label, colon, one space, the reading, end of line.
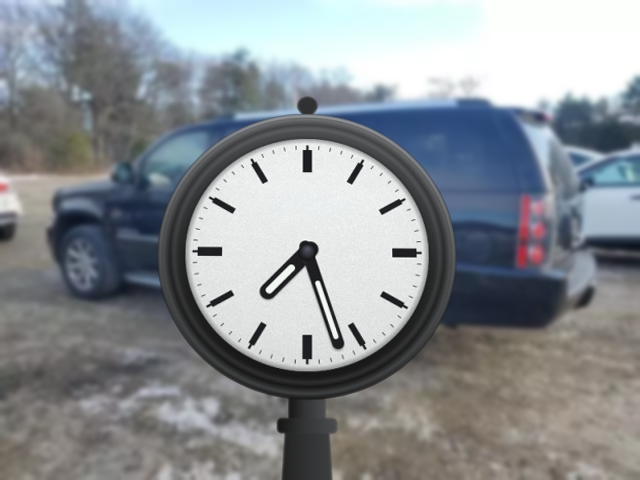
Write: 7:27
